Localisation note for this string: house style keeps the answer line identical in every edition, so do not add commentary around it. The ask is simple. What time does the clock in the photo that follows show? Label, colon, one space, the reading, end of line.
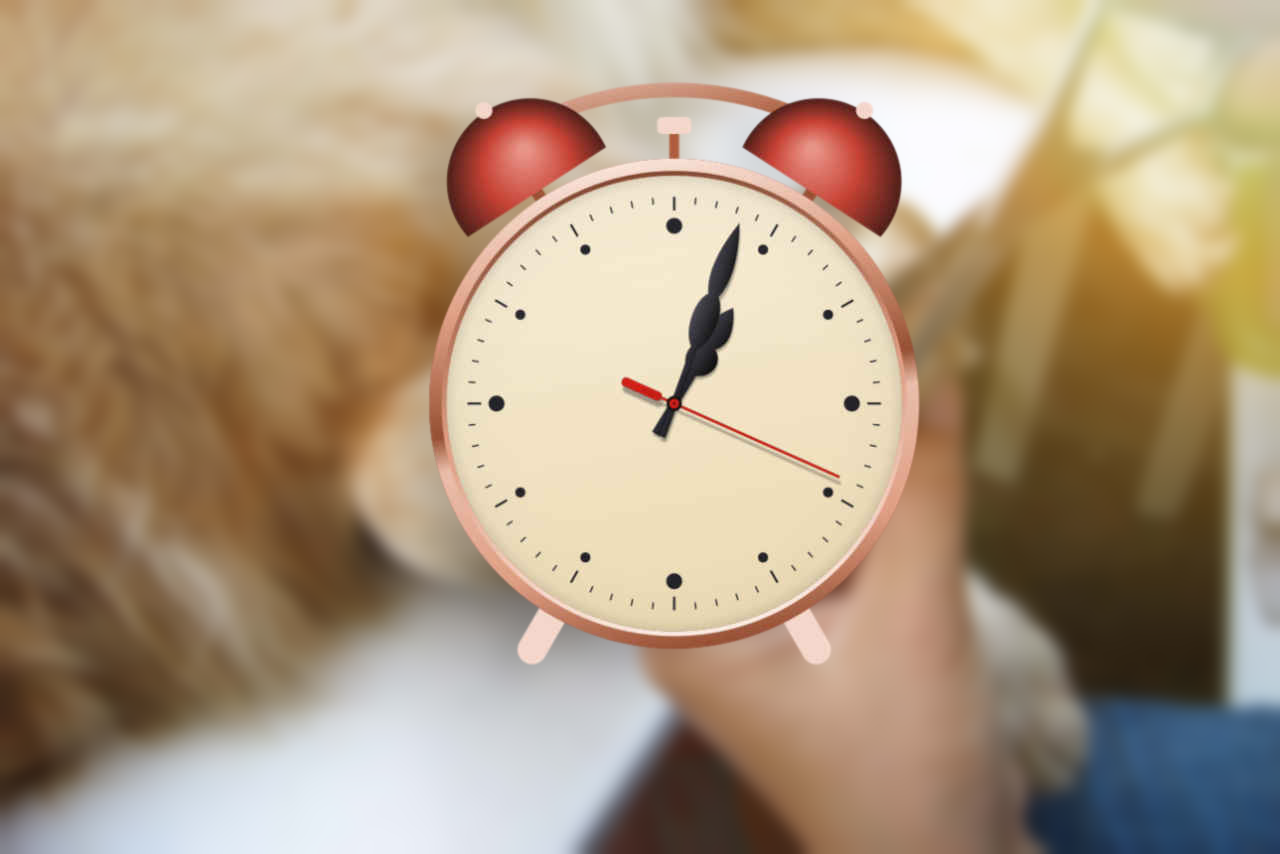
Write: 1:03:19
